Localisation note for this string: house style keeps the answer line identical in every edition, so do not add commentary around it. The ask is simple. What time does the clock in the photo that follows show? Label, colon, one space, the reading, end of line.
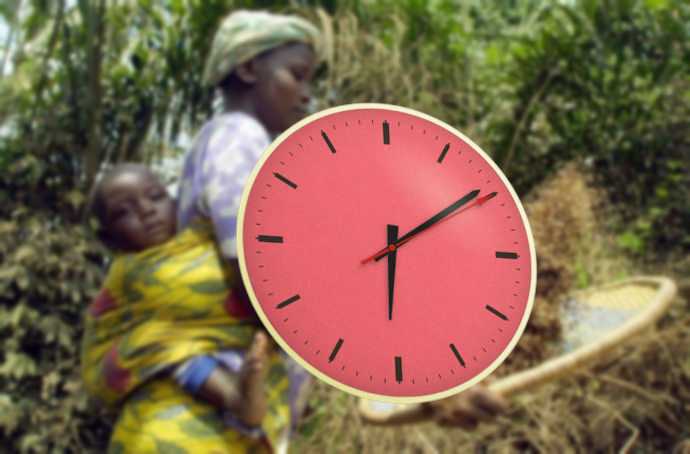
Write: 6:09:10
